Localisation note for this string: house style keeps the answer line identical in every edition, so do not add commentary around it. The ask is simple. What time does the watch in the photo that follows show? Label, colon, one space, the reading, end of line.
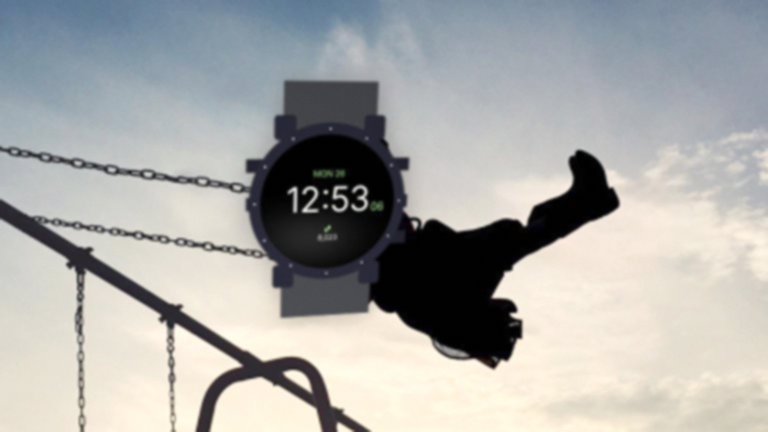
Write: 12:53
